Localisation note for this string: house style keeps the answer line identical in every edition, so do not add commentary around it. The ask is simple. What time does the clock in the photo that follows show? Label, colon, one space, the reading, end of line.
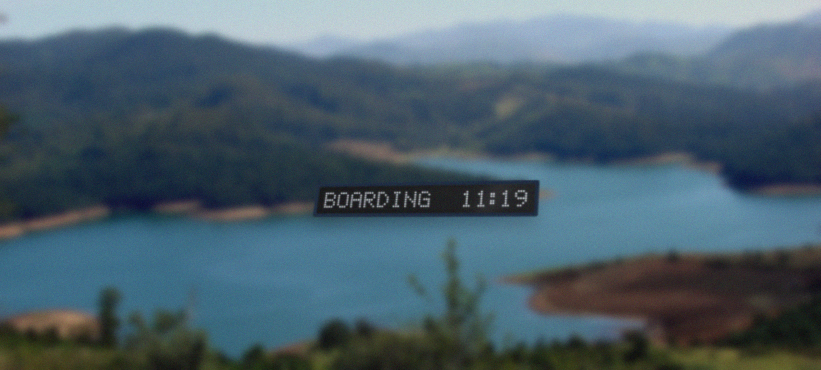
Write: 11:19
